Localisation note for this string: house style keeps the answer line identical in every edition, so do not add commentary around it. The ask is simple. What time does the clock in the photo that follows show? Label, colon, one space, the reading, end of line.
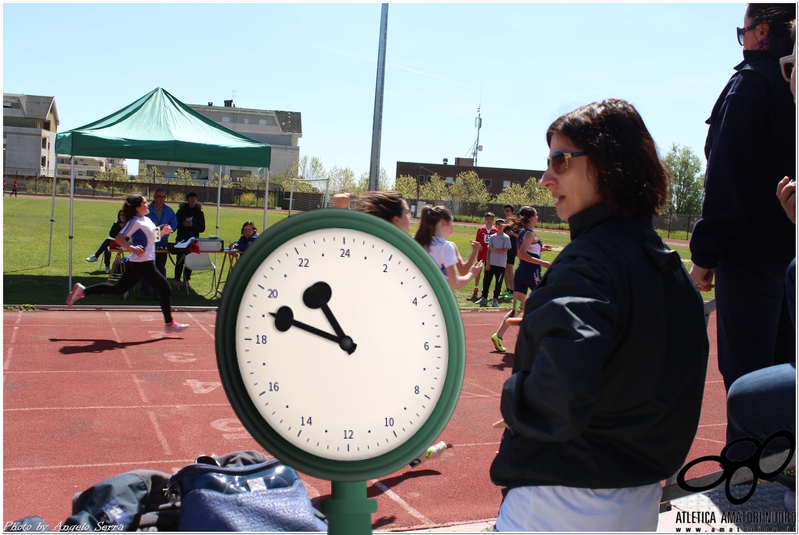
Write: 21:48
